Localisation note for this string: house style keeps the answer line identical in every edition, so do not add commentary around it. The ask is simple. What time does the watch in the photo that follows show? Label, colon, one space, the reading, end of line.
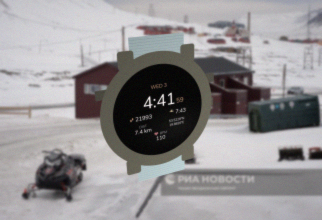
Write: 4:41
